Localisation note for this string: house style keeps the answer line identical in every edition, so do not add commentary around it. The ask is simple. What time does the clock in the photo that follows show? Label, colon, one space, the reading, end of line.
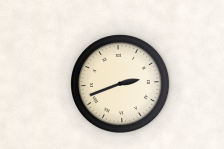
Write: 2:42
